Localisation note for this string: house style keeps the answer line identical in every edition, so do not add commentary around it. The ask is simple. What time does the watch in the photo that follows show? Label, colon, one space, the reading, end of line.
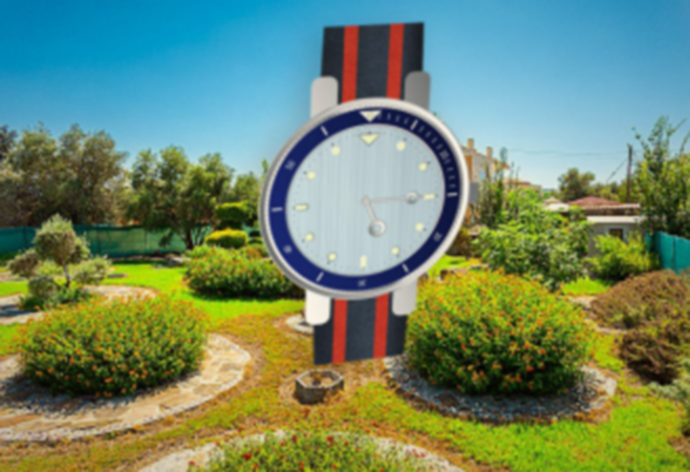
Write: 5:15
